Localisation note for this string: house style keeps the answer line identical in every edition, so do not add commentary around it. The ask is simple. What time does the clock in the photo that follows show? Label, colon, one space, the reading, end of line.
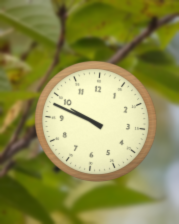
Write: 9:48
